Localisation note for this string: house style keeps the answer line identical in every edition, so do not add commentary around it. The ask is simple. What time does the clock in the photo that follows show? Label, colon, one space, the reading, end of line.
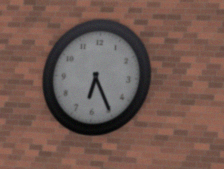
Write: 6:25
